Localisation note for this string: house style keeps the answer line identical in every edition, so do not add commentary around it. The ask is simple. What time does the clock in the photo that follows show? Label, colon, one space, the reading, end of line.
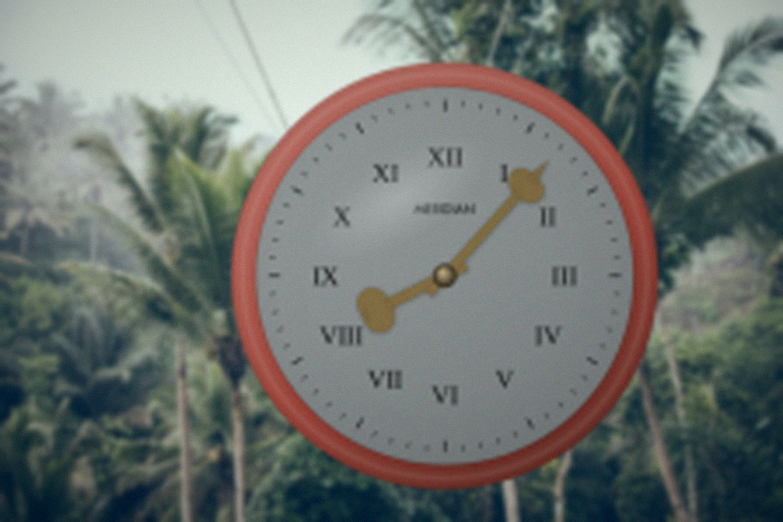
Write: 8:07
